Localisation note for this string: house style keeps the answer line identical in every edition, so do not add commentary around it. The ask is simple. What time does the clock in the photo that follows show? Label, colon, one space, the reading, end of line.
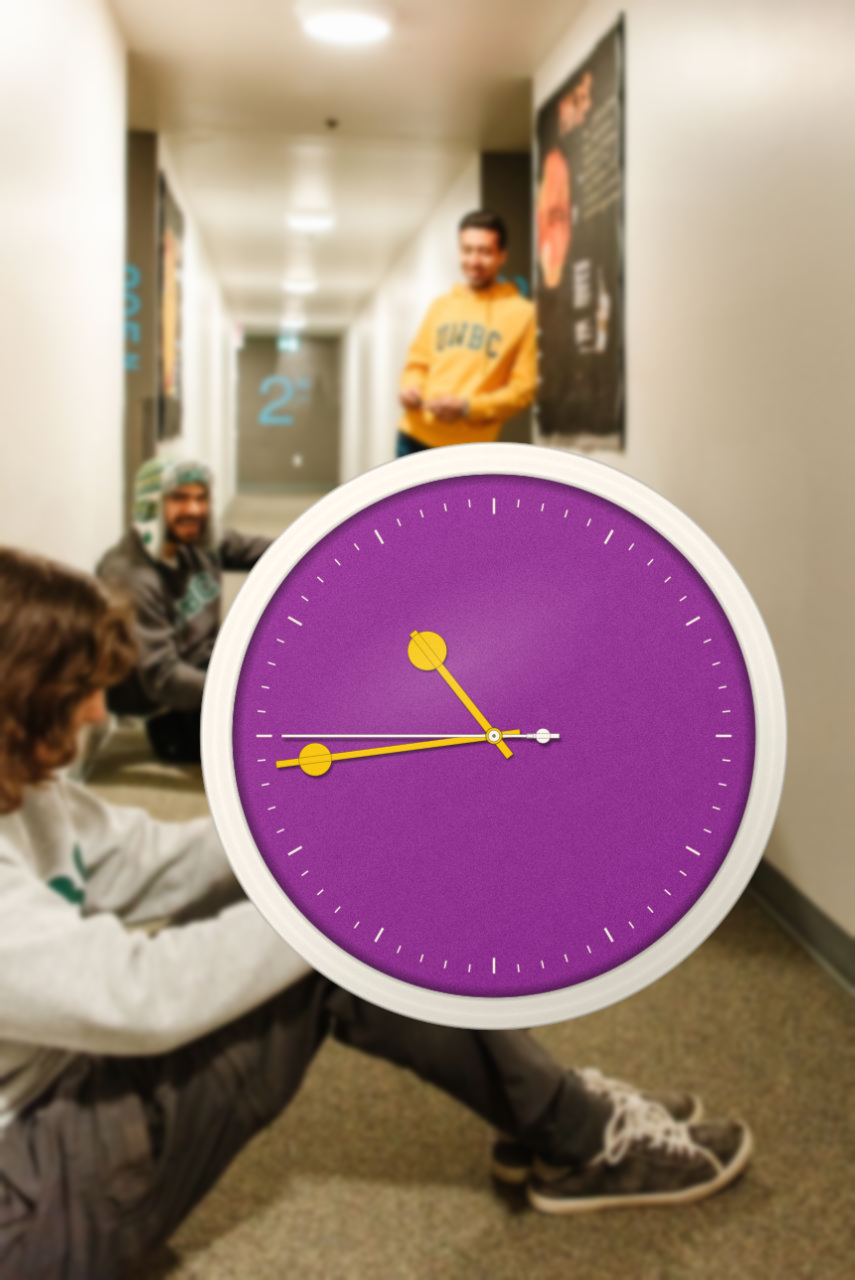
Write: 10:43:45
